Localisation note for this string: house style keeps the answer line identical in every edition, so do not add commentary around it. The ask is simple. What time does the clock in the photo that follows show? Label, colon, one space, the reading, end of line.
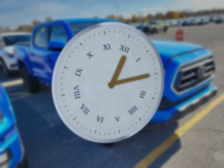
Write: 12:10
